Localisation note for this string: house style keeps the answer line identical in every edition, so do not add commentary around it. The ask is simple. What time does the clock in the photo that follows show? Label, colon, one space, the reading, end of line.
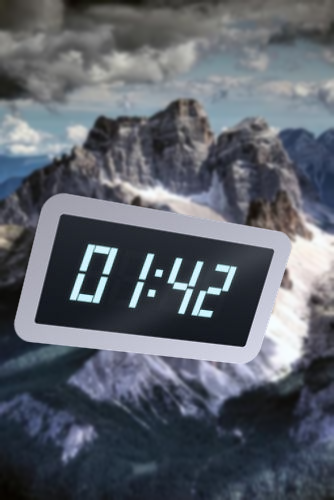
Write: 1:42
